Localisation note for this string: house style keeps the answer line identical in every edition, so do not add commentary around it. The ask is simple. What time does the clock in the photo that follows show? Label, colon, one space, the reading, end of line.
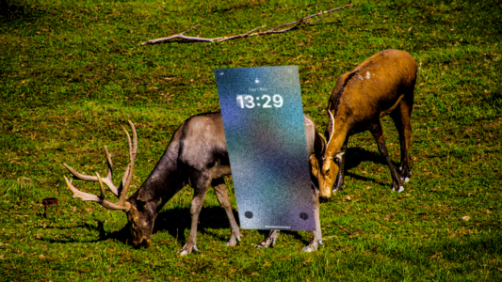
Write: 13:29
